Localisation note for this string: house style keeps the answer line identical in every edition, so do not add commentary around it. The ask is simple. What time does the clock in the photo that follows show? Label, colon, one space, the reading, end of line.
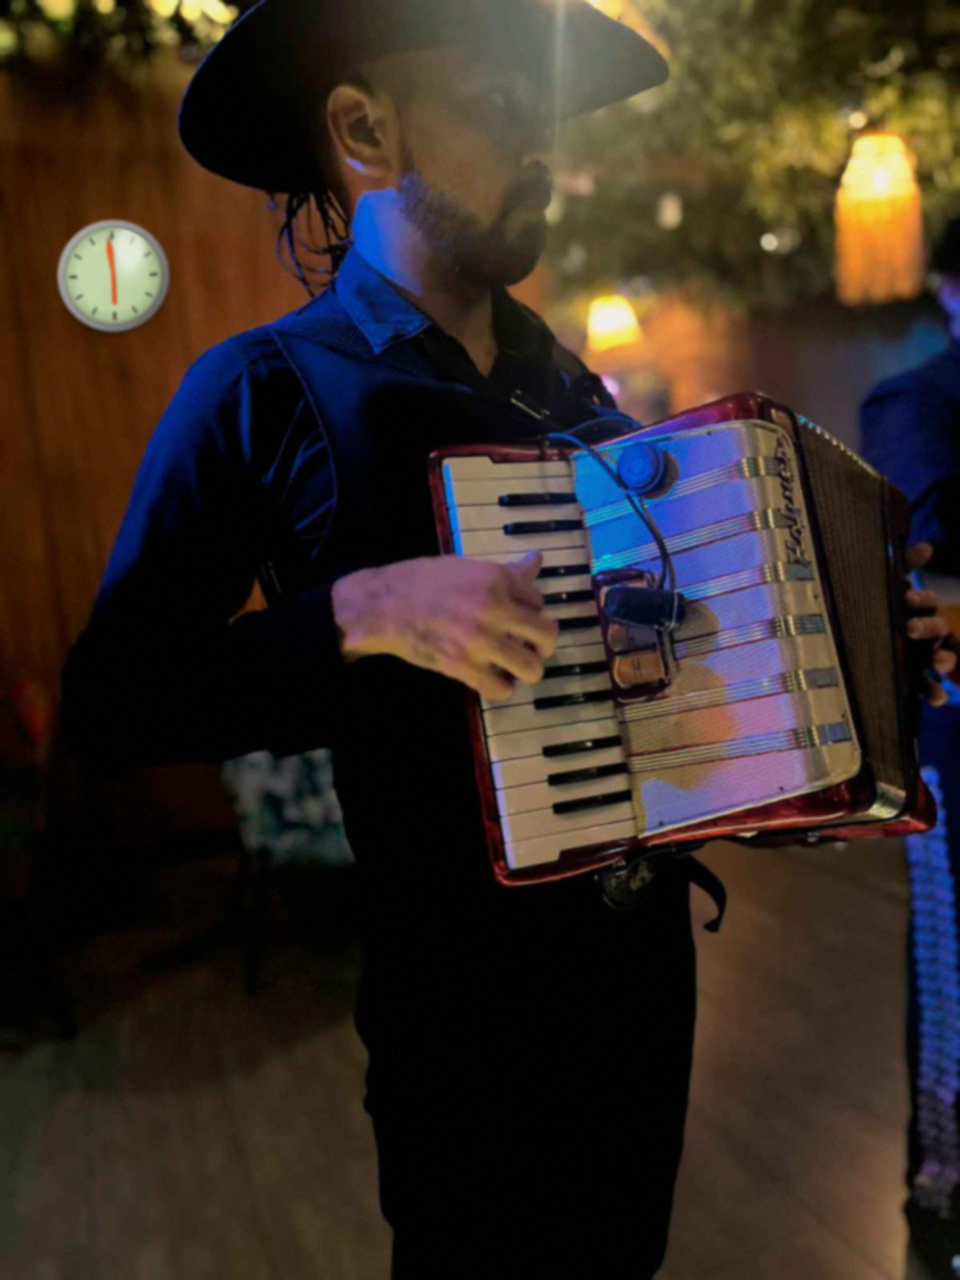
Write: 5:59
